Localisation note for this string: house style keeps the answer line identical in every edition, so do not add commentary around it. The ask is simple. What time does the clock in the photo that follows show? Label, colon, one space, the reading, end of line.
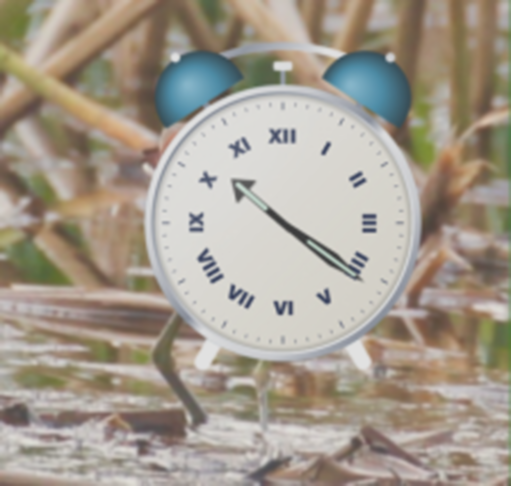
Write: 10:21
